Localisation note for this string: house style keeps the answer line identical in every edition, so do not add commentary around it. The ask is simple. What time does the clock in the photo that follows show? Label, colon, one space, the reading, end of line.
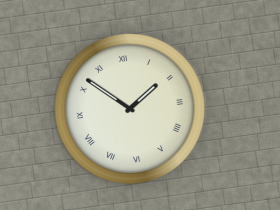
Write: 1:52
